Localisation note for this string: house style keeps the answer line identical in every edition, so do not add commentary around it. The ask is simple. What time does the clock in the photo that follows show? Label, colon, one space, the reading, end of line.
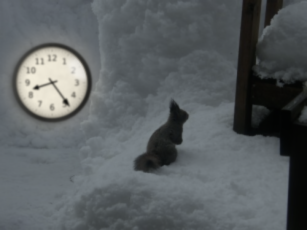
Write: 8:24
